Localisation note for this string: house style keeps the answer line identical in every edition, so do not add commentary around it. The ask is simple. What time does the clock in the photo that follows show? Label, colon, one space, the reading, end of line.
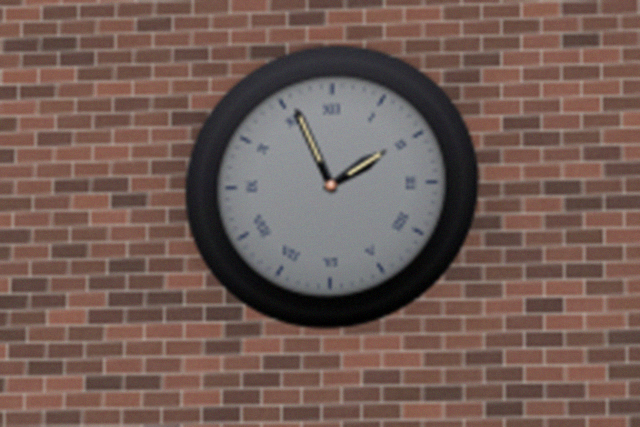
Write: 1:56
